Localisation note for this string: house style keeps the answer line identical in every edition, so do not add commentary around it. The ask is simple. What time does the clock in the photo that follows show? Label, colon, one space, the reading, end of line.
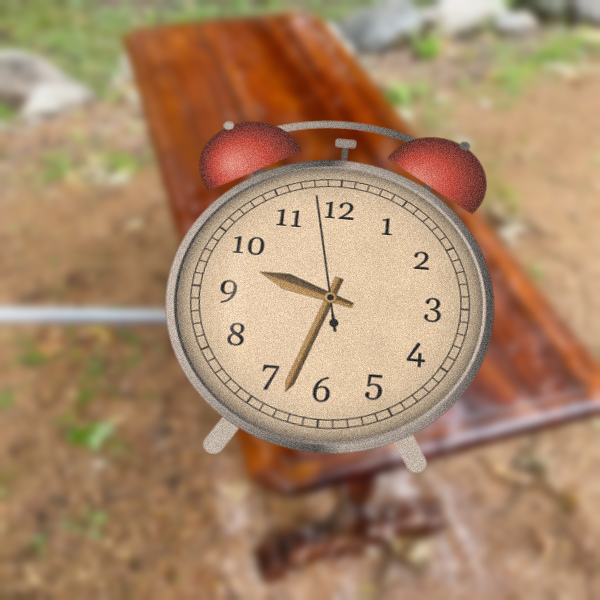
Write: 9:32:58
